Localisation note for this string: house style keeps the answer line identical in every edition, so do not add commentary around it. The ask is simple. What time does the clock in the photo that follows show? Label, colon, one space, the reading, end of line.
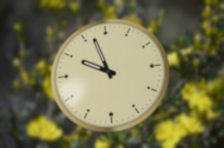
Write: 9:57
